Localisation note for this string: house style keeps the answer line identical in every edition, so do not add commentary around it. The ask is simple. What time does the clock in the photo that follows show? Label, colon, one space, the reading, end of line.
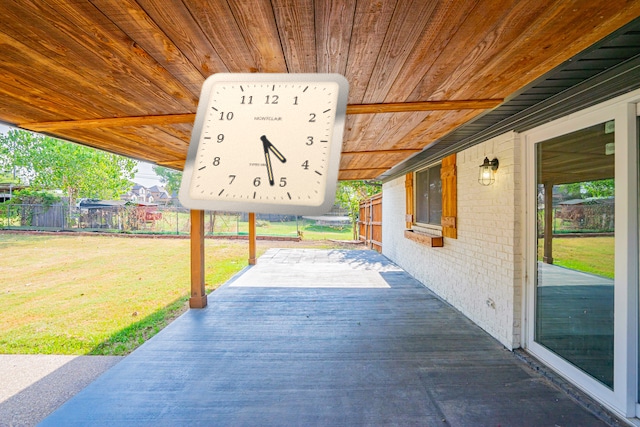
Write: 4:27
